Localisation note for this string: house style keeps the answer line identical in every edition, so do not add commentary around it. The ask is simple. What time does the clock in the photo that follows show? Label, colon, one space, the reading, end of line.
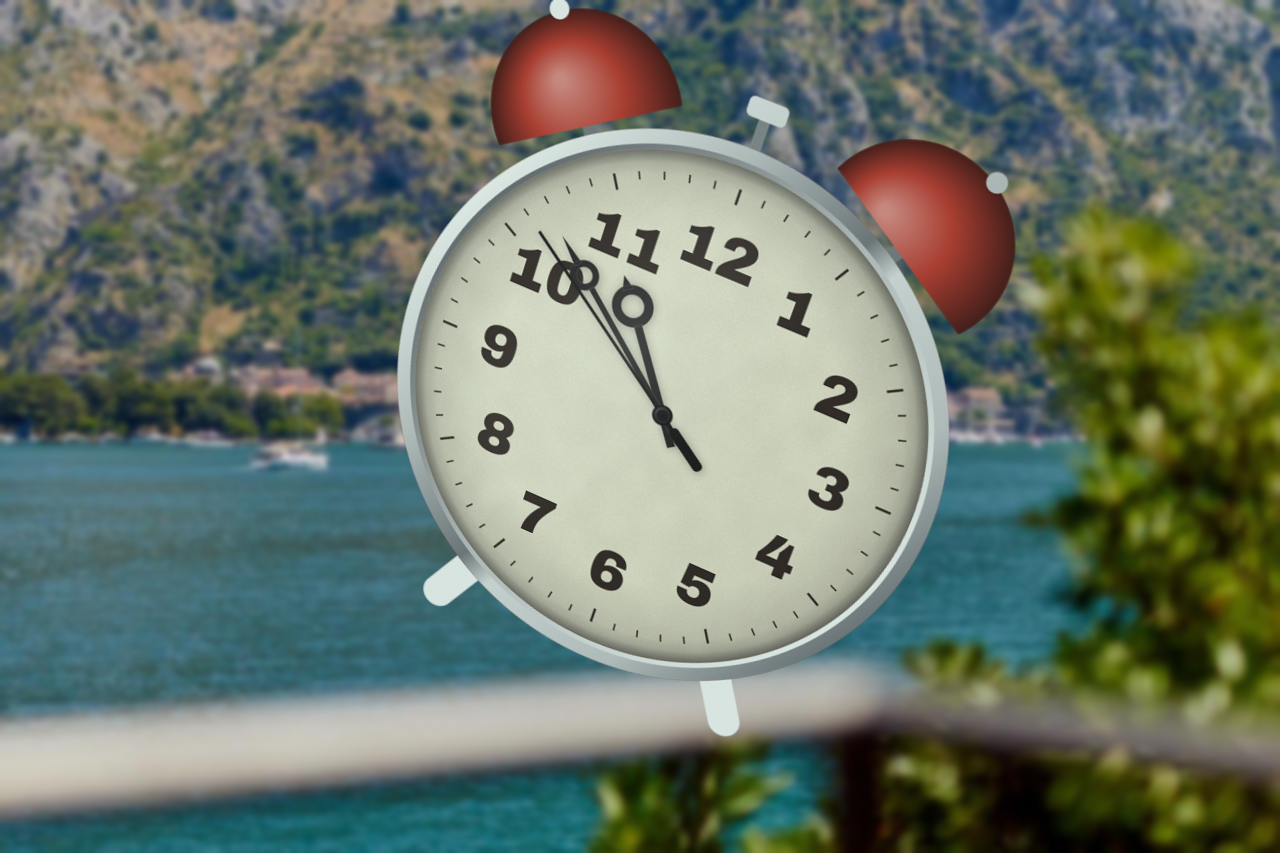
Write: 10:51:51
